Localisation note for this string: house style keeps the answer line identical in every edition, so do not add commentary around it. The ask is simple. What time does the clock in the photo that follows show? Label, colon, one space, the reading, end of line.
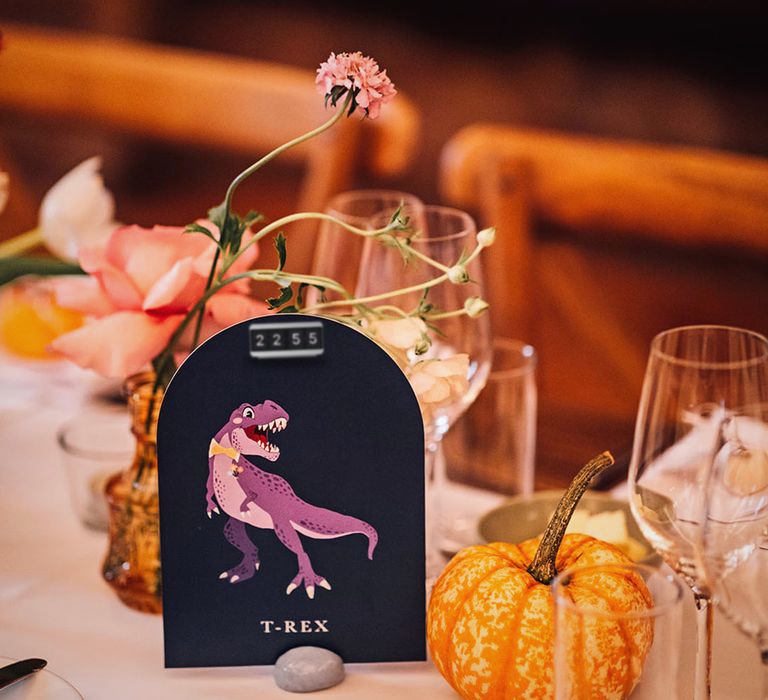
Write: 22:55
